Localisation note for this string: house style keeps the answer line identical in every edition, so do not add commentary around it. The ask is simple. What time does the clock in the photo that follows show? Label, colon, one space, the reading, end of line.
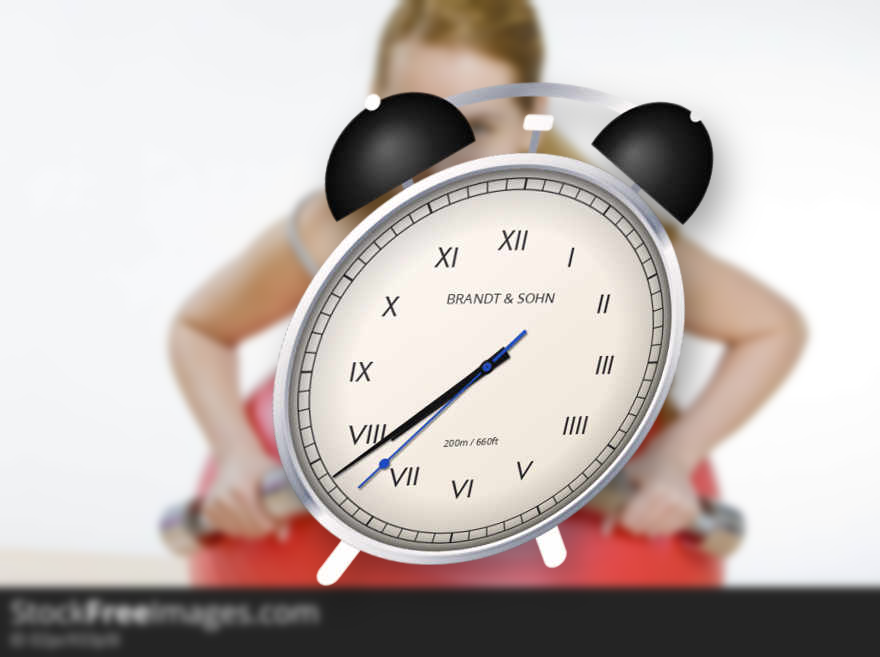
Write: 7:38:37
